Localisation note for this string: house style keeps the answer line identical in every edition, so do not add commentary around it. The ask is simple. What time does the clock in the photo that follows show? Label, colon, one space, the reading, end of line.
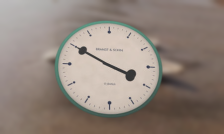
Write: 3:50
